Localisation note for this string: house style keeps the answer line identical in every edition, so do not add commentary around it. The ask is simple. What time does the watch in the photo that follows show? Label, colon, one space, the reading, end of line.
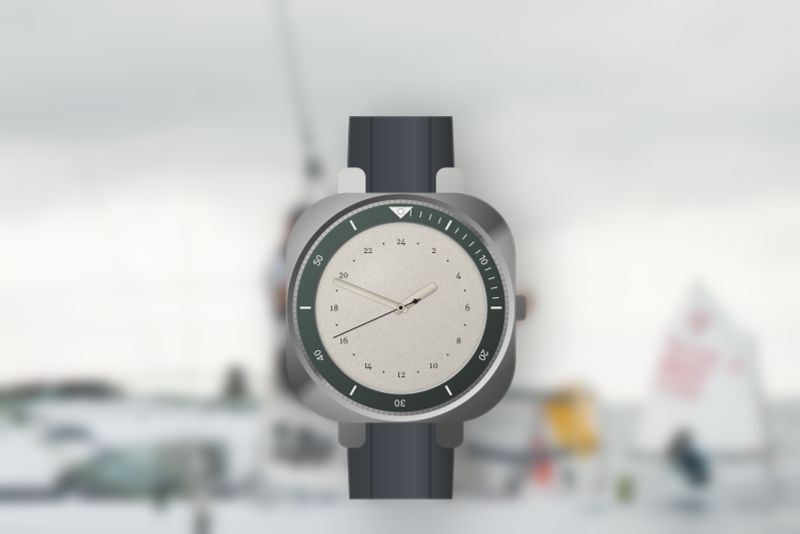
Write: 3:48:41
